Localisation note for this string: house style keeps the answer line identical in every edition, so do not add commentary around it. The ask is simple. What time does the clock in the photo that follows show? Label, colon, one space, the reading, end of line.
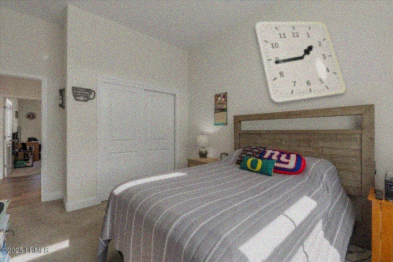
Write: 1:44
